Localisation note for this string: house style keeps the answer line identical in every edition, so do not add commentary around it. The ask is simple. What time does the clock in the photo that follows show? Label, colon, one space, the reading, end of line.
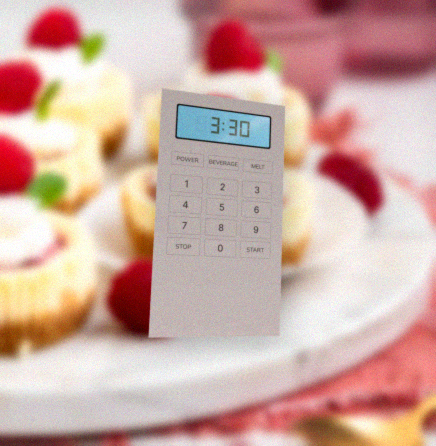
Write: 3:30
